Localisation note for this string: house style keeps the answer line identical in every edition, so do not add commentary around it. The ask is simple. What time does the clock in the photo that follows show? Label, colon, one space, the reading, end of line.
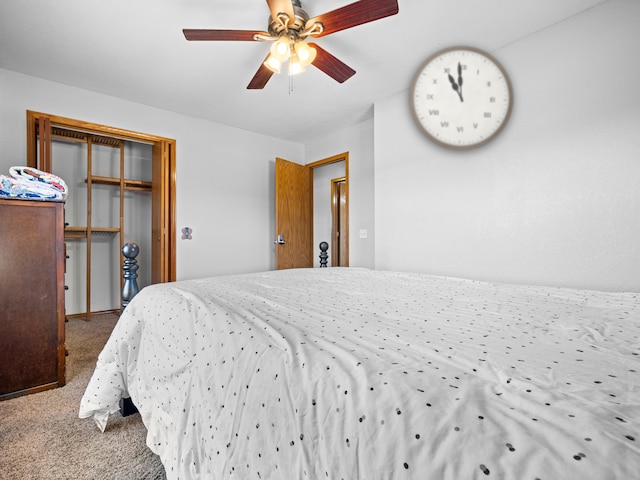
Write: 10:59
